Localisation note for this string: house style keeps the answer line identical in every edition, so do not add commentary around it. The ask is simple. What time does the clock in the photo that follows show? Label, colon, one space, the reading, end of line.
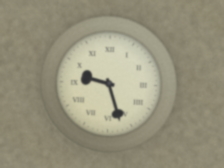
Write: 9:27
